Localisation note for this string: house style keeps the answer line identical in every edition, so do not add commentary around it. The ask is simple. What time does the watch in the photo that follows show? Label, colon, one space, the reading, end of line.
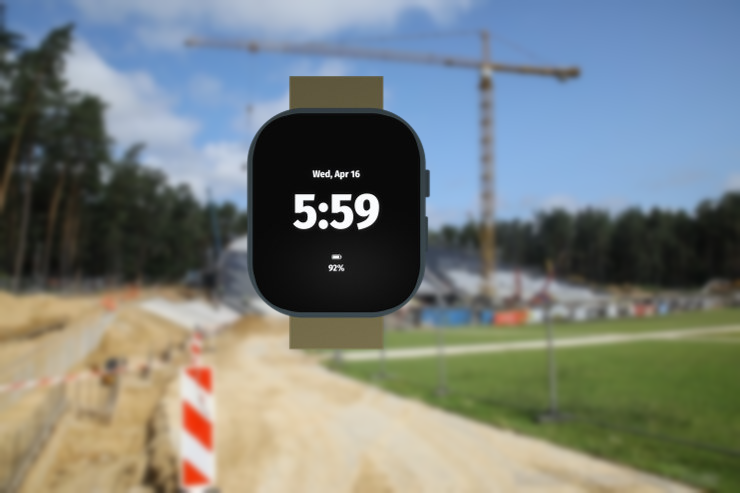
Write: 5:59
